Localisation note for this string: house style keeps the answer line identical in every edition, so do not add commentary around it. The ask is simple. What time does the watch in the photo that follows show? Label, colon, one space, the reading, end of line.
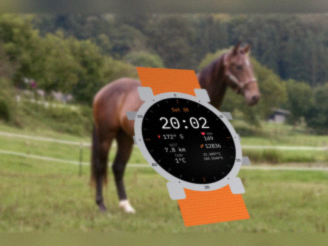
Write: 20:02
